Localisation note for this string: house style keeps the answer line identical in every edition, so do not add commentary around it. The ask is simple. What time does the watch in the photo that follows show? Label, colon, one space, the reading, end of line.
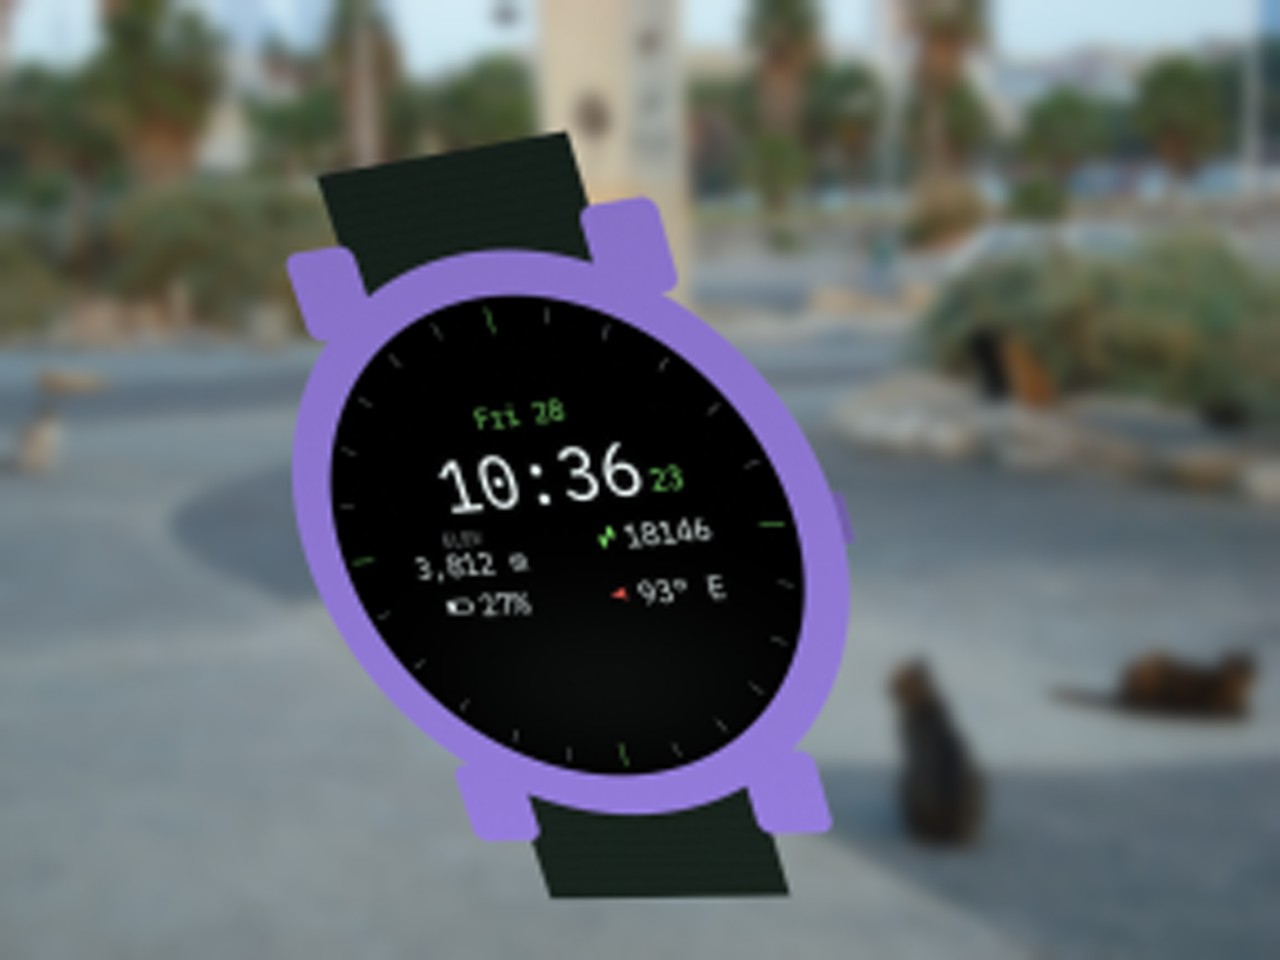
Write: 10:36
